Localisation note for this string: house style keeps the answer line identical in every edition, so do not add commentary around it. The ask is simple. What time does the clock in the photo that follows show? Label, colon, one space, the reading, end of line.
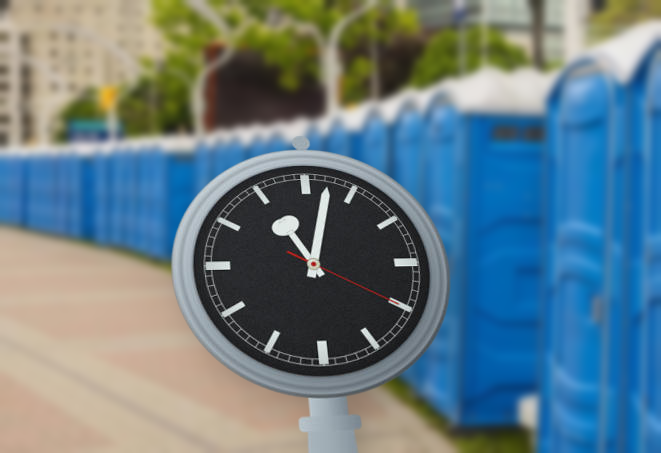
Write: 11:02:20
